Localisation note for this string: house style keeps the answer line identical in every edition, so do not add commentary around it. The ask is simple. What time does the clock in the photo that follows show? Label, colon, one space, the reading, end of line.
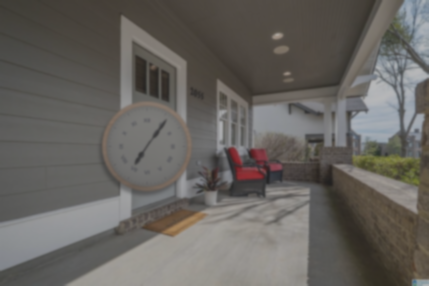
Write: 7:06
